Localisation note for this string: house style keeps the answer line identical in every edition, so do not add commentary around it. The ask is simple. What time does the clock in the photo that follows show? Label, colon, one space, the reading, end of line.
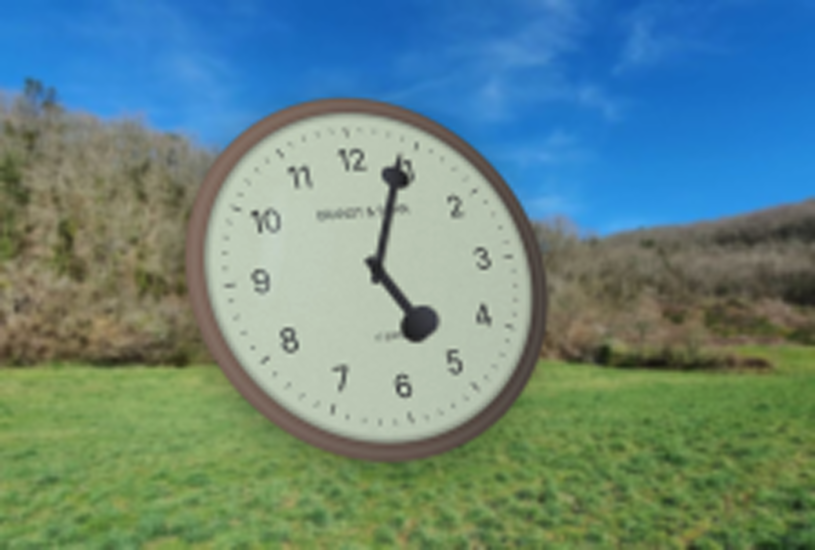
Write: 5:04
